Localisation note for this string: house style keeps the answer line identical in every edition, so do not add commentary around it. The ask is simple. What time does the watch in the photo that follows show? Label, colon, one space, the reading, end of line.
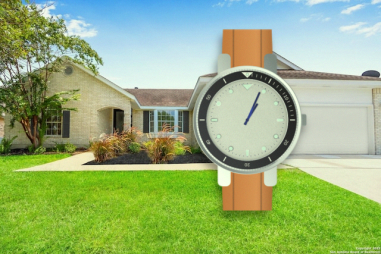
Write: 1:04
